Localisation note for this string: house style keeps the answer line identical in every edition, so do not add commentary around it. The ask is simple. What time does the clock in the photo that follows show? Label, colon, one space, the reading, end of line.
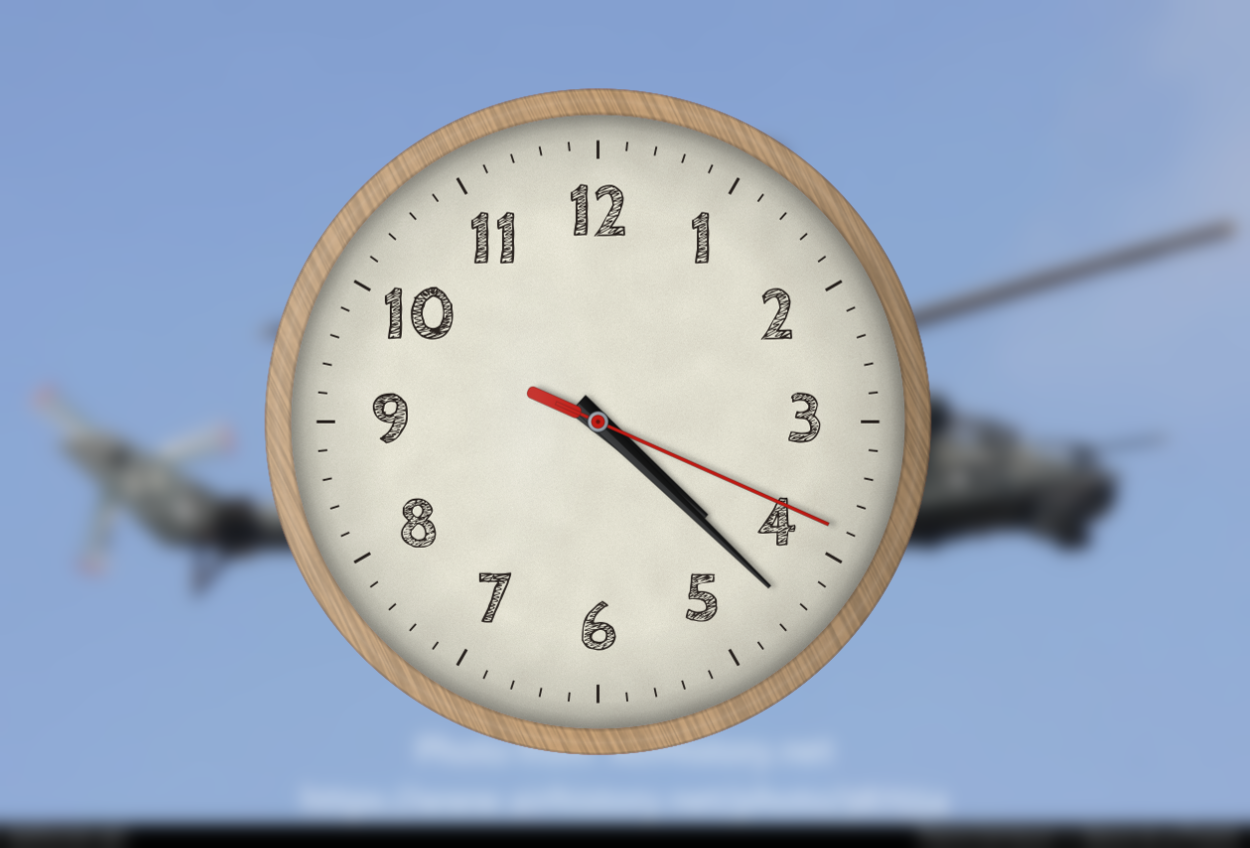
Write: 4:22:19
